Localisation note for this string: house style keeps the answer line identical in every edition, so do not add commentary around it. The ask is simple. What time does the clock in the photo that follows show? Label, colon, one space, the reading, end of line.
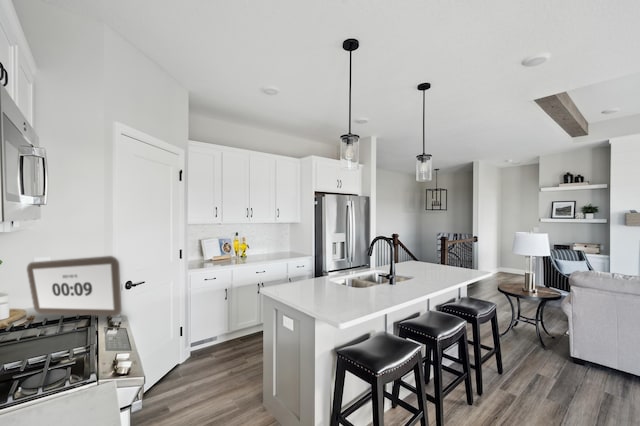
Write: 0:09
